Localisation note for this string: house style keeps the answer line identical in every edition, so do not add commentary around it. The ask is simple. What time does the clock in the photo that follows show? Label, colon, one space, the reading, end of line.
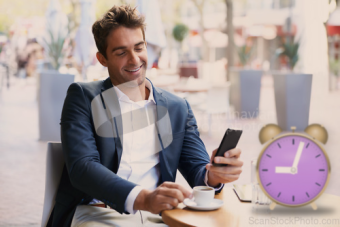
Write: 9:03
